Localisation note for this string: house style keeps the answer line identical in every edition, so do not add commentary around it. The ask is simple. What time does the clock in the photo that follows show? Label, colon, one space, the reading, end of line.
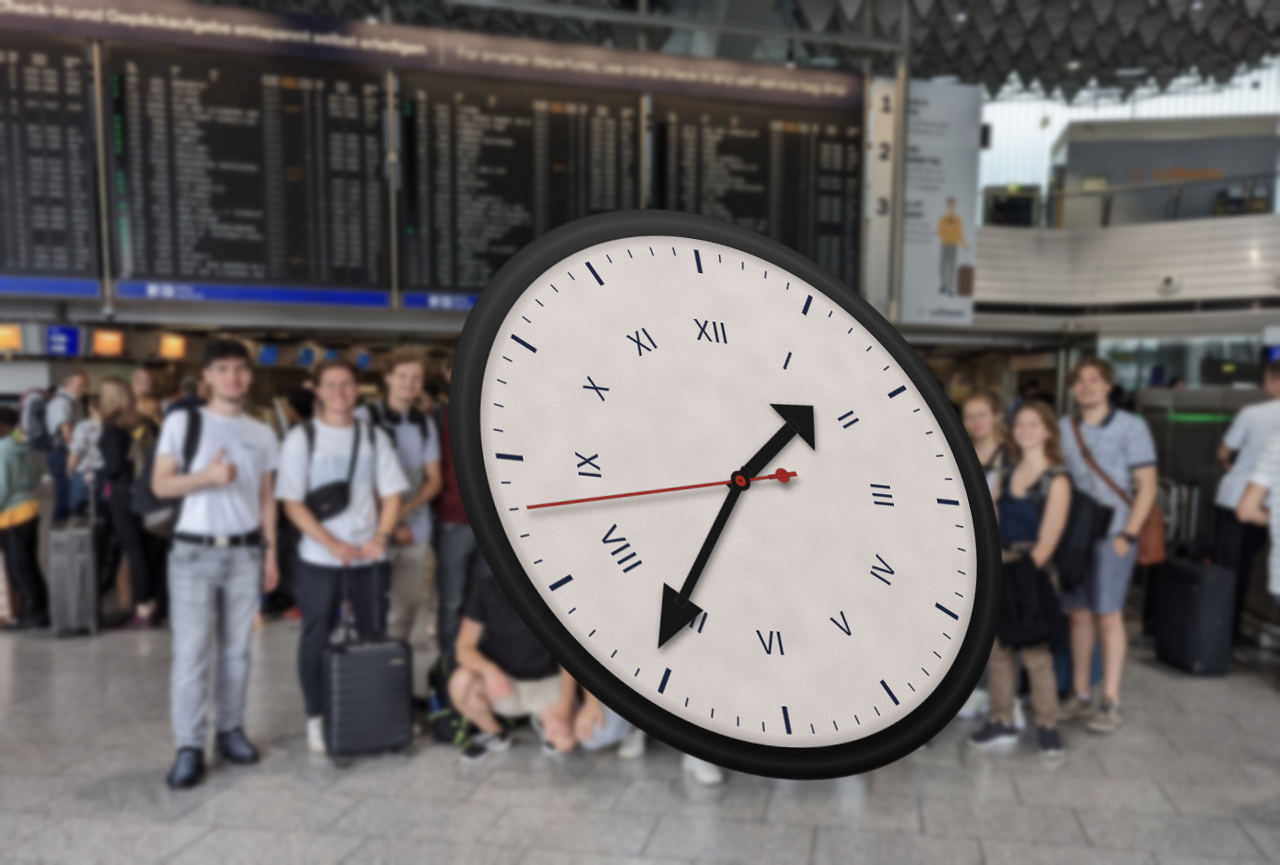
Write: 1:35:43
